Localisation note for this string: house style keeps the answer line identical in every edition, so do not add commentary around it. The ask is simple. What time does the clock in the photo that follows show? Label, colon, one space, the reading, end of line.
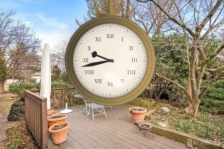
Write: 9:43
